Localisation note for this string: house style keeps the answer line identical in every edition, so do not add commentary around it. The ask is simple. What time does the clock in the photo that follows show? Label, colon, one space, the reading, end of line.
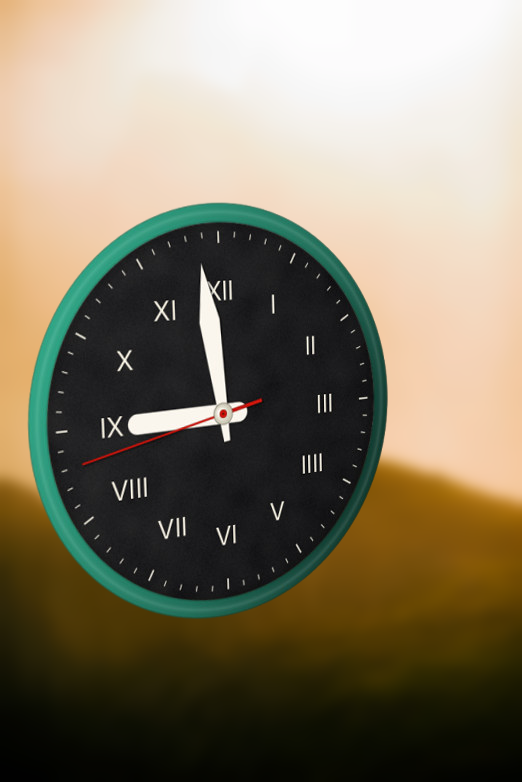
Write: 8:58:43
